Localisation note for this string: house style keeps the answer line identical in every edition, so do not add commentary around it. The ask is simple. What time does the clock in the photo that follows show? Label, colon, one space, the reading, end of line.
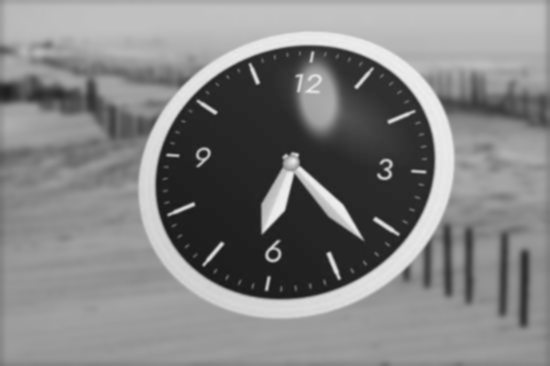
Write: 6:22
